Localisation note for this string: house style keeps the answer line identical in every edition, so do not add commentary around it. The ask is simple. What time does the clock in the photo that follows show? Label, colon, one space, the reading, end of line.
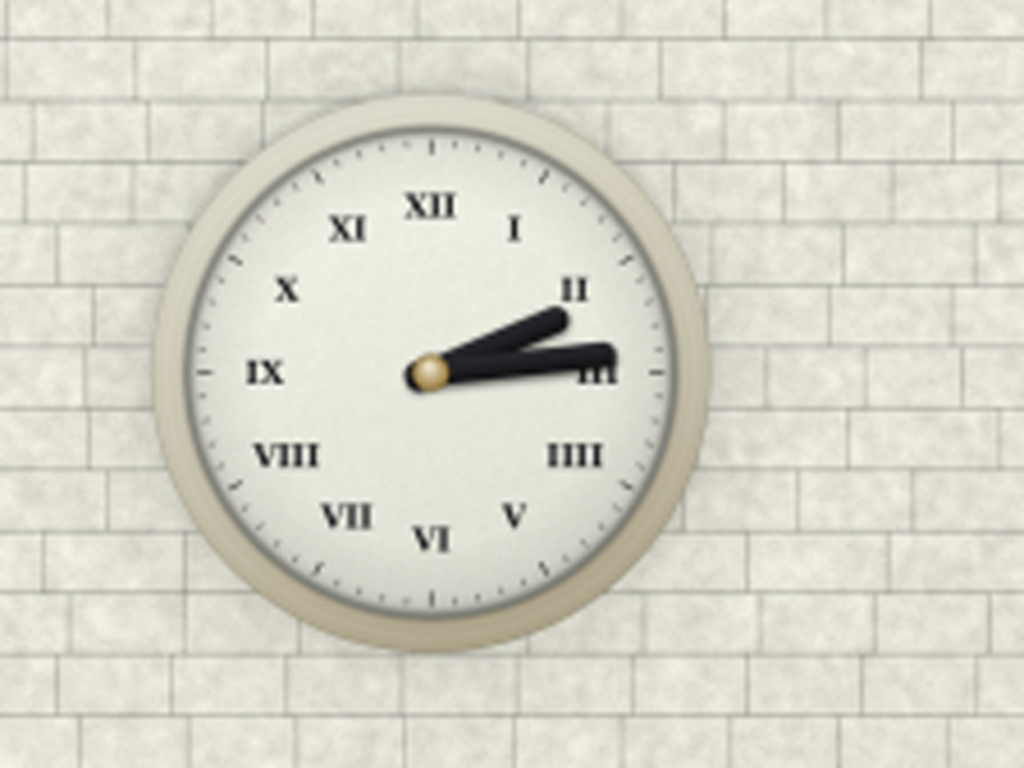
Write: 2:14
